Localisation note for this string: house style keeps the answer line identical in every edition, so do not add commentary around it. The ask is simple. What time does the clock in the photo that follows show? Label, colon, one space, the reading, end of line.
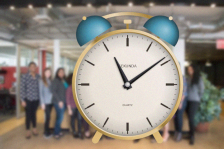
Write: 11:09
